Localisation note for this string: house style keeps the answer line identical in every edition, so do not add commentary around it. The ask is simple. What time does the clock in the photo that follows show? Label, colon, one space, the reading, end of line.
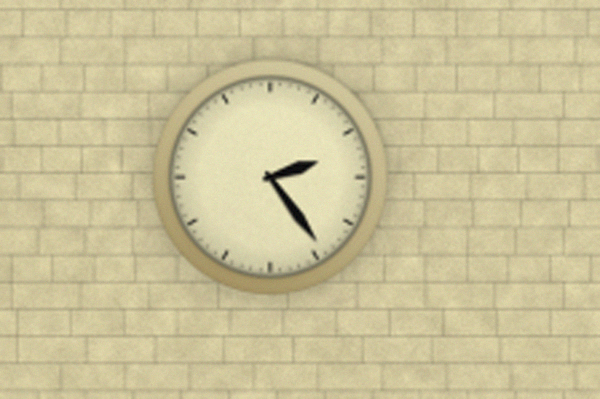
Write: 2:24
